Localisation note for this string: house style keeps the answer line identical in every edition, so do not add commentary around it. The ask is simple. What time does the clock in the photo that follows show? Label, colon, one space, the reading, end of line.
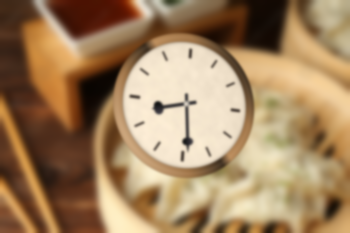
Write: 8:29
